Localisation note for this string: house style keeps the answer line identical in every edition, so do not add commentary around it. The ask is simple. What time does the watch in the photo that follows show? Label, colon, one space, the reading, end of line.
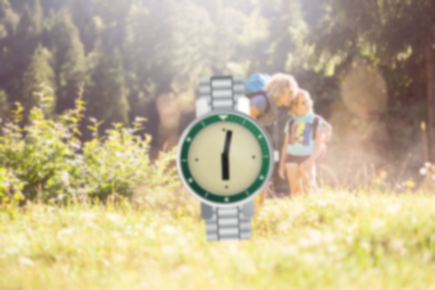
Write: 6:02
